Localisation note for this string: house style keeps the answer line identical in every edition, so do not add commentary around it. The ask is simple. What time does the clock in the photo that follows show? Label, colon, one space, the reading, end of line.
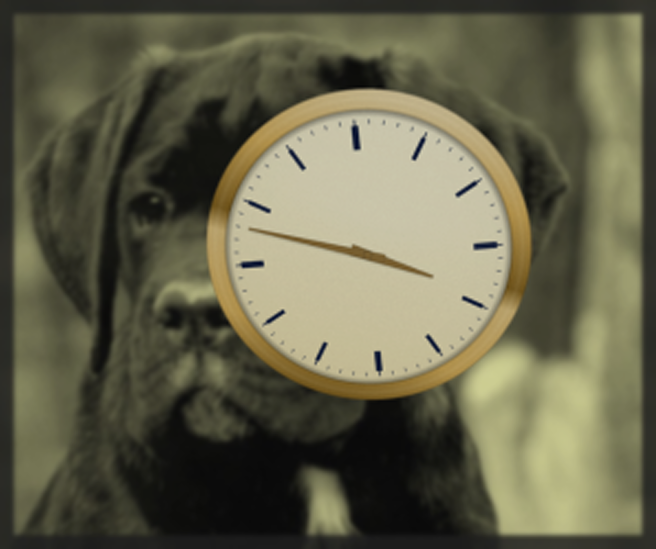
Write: 3:48
